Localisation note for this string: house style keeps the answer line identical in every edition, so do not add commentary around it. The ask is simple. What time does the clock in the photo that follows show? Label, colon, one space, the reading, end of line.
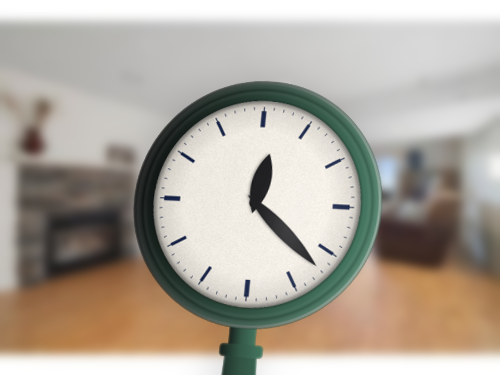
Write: 12:22
